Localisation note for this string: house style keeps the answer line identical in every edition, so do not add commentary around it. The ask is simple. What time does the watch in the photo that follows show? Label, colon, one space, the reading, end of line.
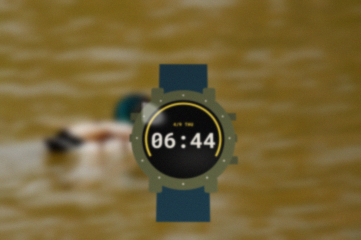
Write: 6:44
